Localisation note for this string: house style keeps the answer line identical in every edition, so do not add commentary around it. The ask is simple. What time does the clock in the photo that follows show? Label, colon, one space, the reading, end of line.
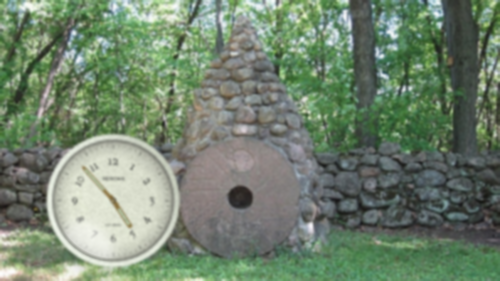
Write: 4:53
